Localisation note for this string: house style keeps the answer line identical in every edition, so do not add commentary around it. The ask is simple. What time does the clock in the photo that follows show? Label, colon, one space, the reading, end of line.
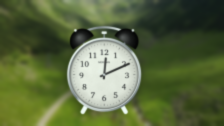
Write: 12:11
